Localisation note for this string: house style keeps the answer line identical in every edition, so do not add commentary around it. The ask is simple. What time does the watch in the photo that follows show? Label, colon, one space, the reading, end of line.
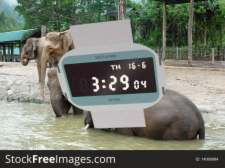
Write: 3:29:04
